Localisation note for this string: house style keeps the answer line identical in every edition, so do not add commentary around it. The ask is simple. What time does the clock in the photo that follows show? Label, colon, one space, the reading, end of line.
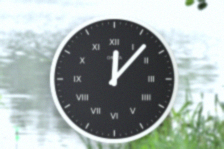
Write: 12:07
